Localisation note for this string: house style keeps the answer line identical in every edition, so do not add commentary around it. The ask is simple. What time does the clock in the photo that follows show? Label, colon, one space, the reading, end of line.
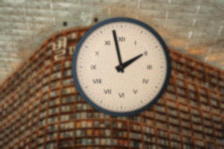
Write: 1:58
